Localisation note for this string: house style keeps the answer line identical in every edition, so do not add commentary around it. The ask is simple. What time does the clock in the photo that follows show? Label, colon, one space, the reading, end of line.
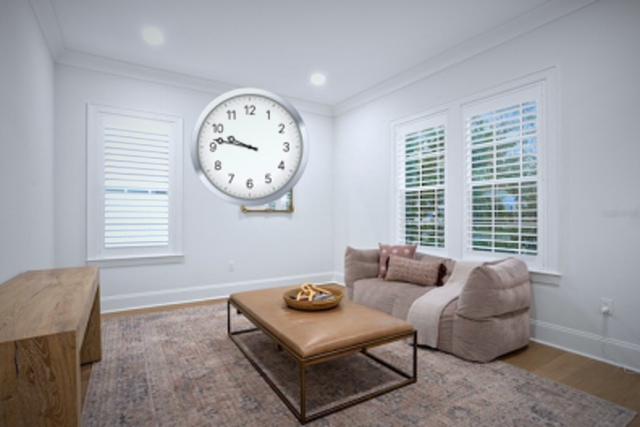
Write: 9:47
